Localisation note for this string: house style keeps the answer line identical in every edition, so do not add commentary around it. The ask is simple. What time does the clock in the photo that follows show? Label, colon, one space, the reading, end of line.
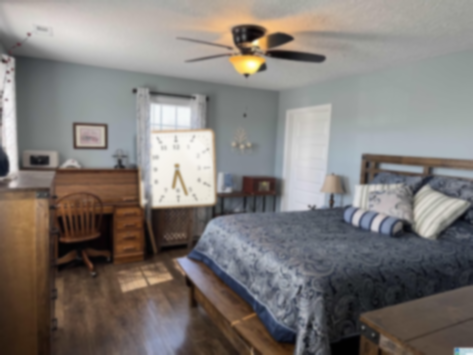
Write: 6:27
